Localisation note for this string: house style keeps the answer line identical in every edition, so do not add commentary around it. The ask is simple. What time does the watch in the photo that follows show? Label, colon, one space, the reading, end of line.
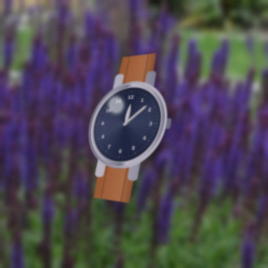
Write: 12:08
